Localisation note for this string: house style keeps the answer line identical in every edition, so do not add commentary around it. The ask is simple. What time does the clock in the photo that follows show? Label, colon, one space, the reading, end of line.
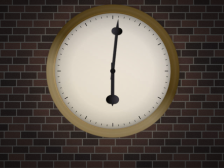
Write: 6:01
